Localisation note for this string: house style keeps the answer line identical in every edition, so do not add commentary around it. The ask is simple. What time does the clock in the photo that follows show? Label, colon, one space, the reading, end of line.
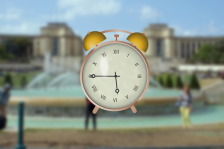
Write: 5:45
